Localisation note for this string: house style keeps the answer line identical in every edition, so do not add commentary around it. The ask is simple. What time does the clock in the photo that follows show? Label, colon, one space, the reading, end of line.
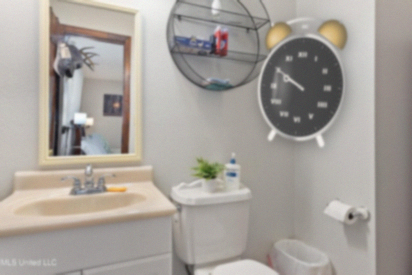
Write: 9:50
